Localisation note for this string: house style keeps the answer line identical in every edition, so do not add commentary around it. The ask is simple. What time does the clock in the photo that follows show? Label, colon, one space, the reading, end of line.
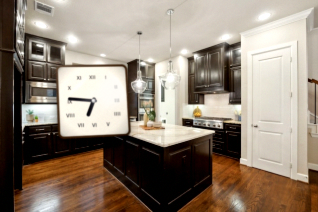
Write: 6:46
